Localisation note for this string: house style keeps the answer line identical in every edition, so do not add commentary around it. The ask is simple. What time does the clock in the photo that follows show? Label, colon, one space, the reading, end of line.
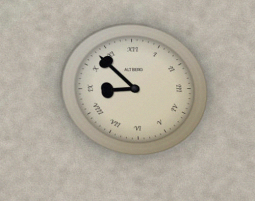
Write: 8:53
